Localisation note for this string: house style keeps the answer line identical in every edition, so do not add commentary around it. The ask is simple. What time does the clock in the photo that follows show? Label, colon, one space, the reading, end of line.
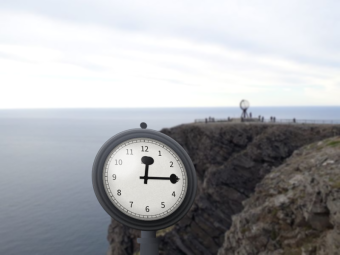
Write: 12:15
